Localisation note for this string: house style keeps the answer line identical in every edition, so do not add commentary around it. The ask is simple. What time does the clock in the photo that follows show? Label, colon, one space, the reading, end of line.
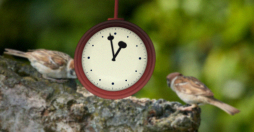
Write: 12:58
